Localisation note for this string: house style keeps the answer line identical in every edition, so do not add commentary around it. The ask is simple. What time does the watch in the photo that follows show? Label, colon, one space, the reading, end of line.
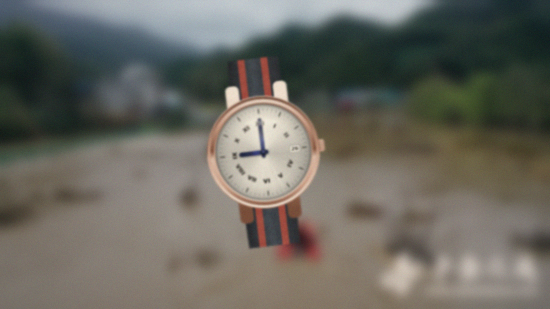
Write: 9:00
